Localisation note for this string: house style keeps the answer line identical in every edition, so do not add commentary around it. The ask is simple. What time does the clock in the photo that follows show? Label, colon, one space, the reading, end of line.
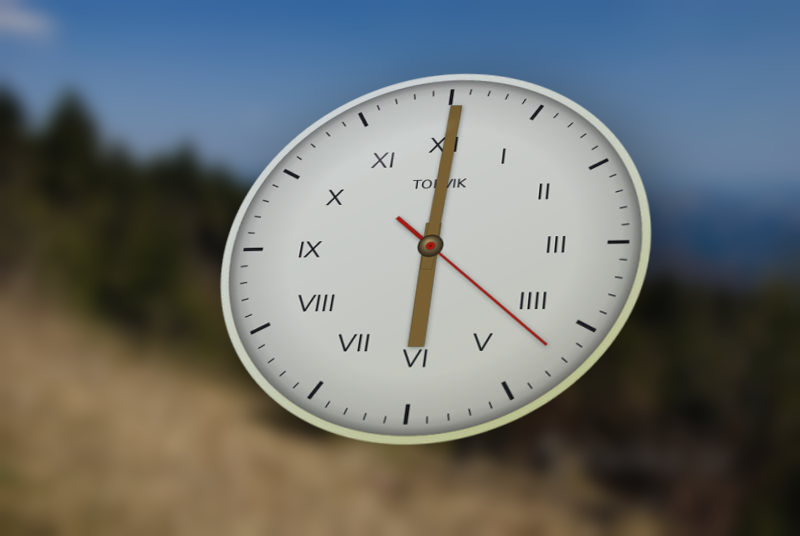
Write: 6:00:22
